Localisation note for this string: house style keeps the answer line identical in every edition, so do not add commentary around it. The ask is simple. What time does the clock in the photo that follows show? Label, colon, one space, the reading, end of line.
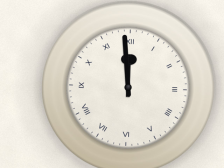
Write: 11:59
